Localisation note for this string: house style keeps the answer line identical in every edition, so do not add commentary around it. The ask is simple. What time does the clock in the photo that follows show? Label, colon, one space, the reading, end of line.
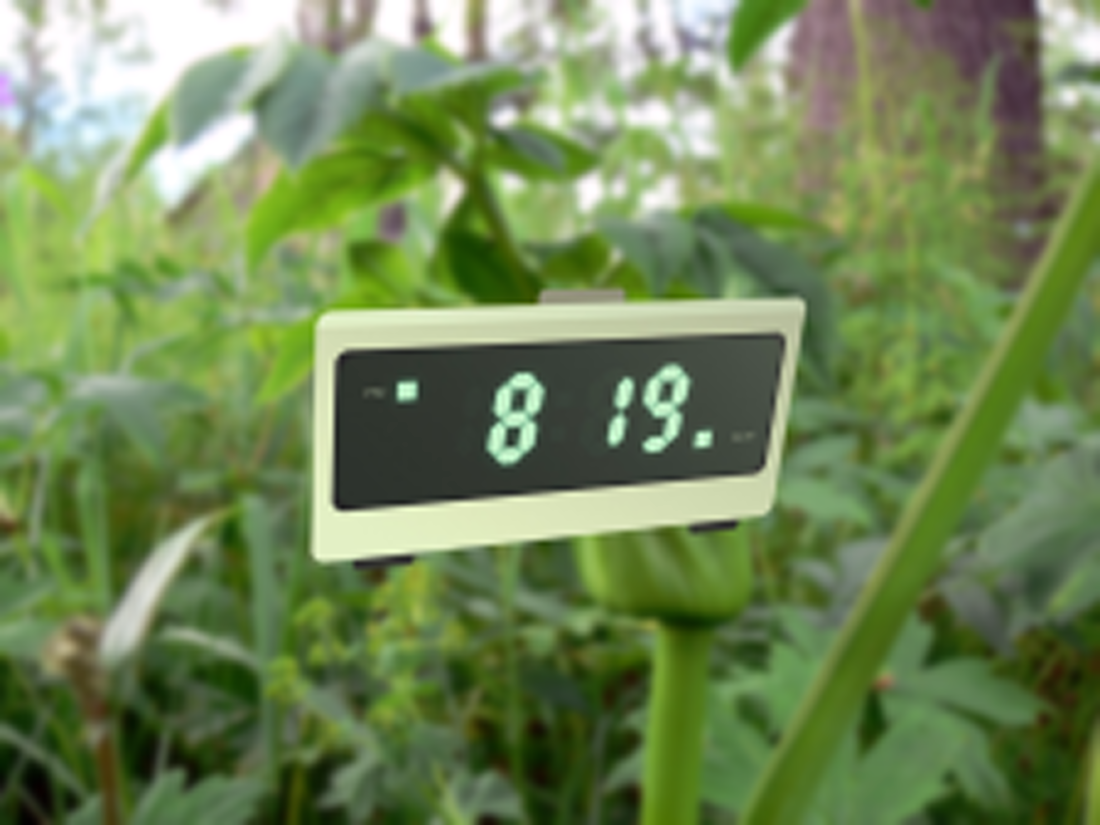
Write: 8:19
